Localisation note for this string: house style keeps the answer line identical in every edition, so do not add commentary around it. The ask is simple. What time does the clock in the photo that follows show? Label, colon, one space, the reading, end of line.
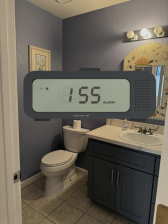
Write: 1:55
